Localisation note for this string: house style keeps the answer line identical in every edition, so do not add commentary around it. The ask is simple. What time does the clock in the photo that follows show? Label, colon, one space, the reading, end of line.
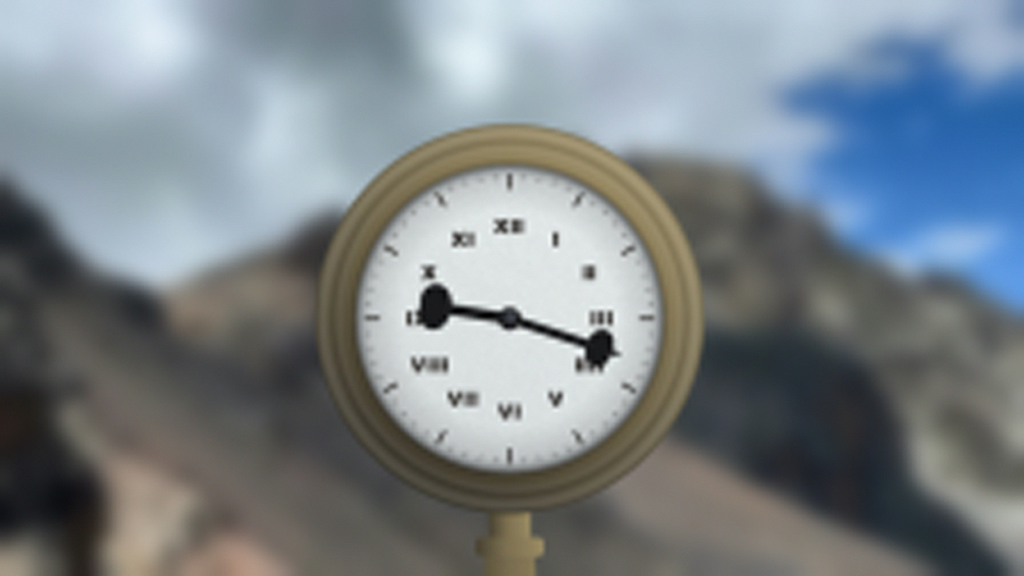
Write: 9:18
